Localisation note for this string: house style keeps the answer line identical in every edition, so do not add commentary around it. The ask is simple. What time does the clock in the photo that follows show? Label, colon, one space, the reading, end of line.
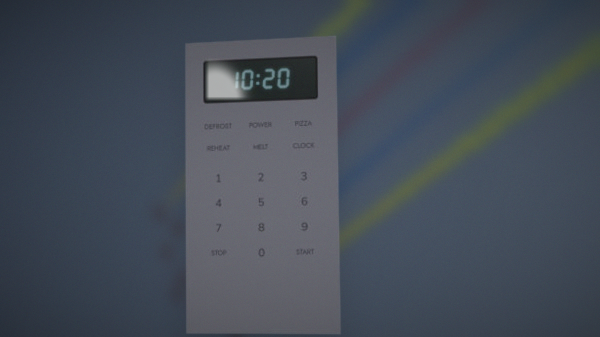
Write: 10:20
